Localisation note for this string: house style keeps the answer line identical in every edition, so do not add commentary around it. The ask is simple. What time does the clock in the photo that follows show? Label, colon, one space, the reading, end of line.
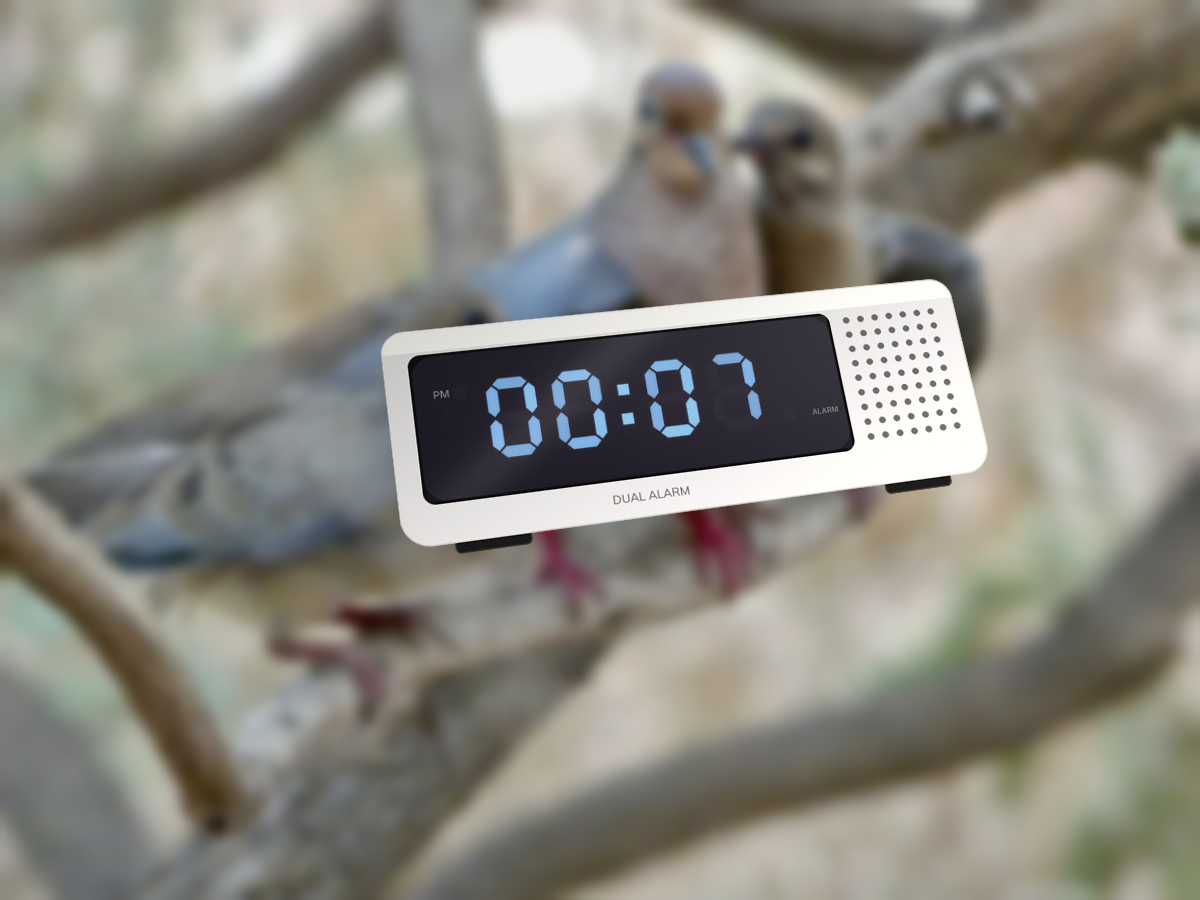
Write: 0:07
